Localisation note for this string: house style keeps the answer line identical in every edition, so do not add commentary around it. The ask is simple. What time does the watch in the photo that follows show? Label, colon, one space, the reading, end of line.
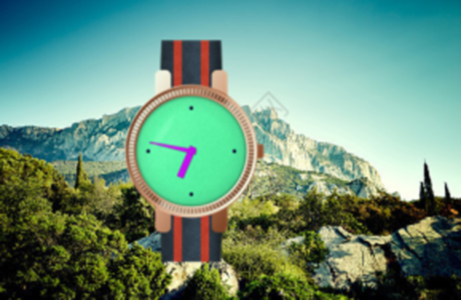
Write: 6:47
